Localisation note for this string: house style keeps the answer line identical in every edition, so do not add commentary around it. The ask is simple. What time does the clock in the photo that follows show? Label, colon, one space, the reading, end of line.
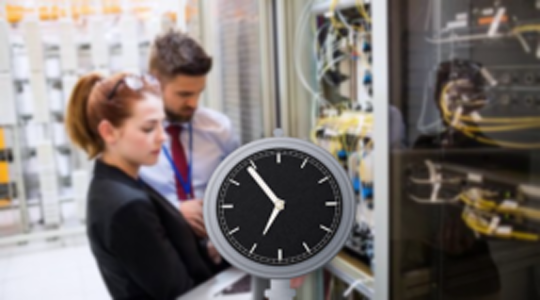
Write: 6:54
